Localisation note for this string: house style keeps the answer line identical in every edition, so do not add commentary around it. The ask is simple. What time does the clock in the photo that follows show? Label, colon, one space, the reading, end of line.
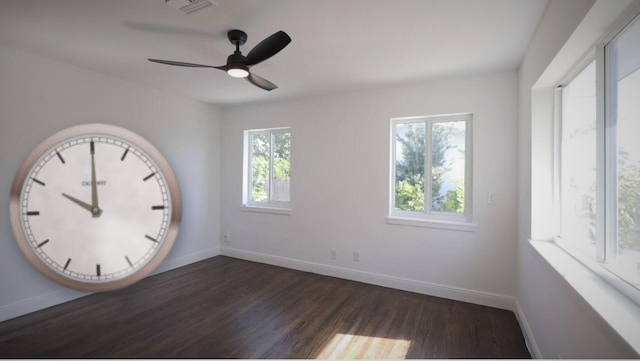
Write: 10:00
